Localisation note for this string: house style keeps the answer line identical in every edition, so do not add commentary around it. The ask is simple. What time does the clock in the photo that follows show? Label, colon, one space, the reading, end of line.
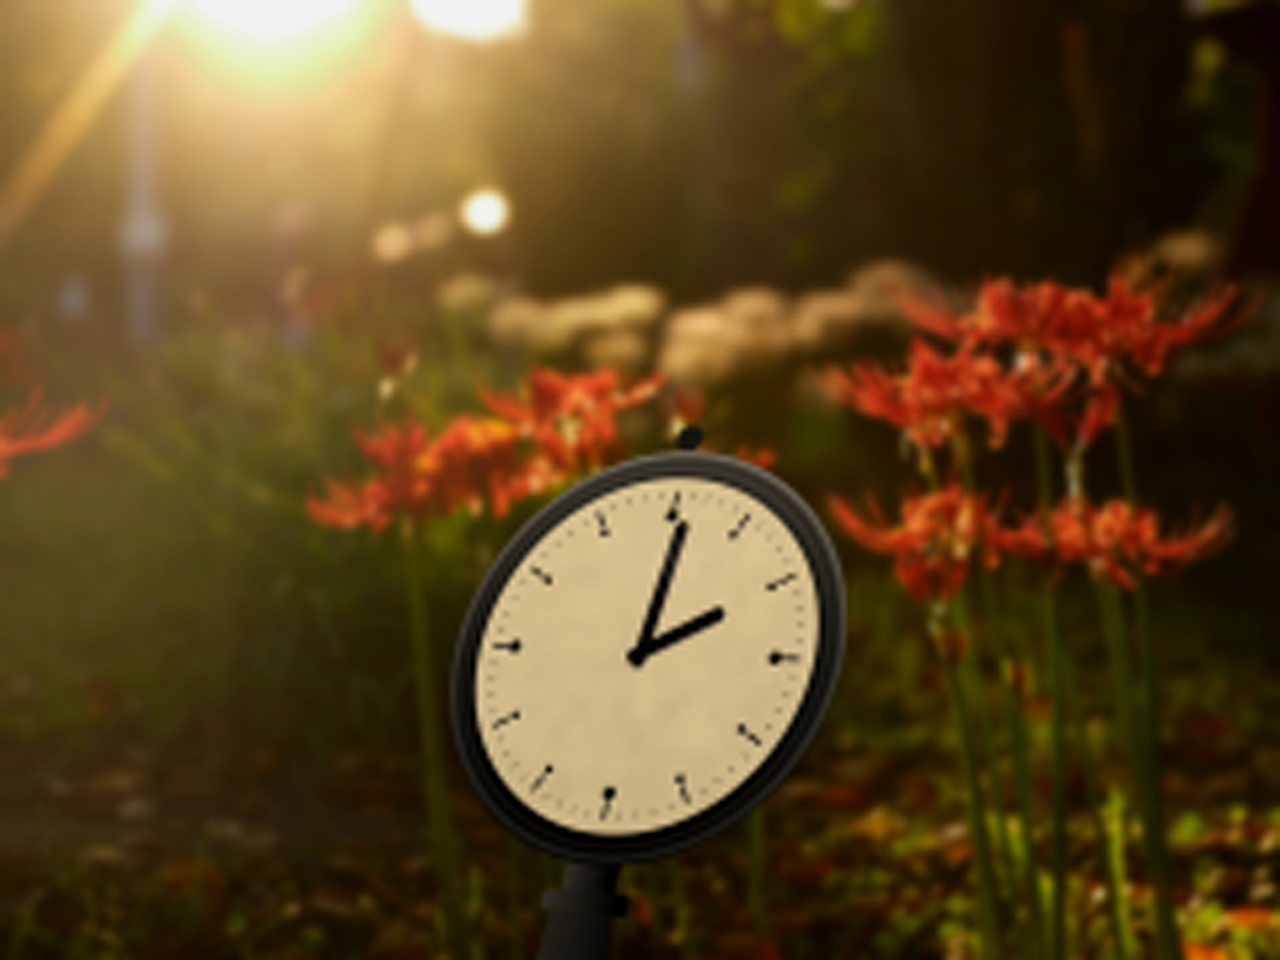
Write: 2:01
